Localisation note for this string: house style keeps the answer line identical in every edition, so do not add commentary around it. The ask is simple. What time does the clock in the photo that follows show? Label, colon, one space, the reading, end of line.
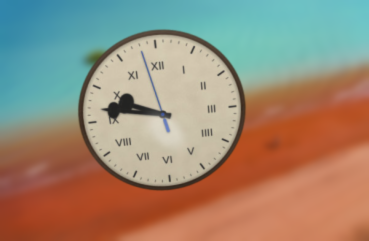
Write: 9:46:58
